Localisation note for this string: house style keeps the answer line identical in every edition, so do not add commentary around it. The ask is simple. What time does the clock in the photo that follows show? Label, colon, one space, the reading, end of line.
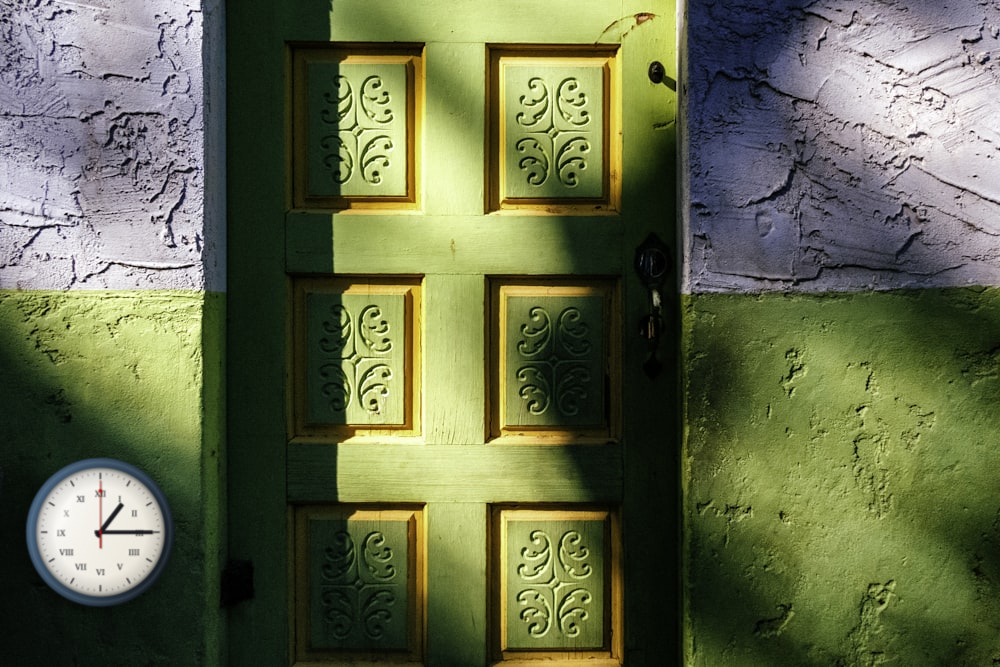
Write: 1:15:00
